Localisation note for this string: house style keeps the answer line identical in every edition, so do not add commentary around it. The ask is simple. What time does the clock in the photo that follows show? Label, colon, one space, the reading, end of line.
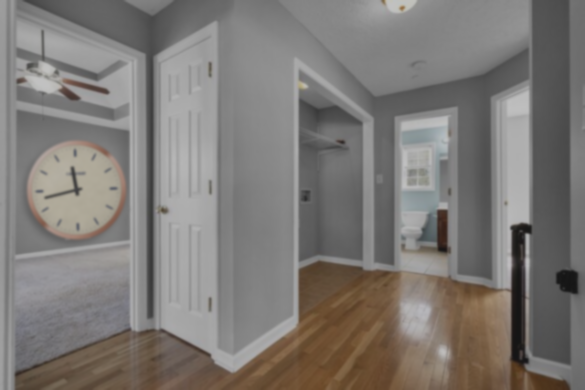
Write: 11:43
